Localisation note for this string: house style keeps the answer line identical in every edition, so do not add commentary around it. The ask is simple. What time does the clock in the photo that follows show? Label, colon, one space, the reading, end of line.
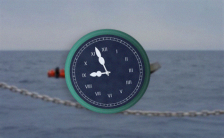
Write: 8:57
